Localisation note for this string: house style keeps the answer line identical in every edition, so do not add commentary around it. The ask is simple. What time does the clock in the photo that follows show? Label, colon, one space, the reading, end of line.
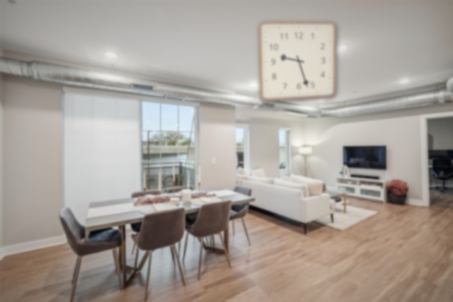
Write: 9:27
